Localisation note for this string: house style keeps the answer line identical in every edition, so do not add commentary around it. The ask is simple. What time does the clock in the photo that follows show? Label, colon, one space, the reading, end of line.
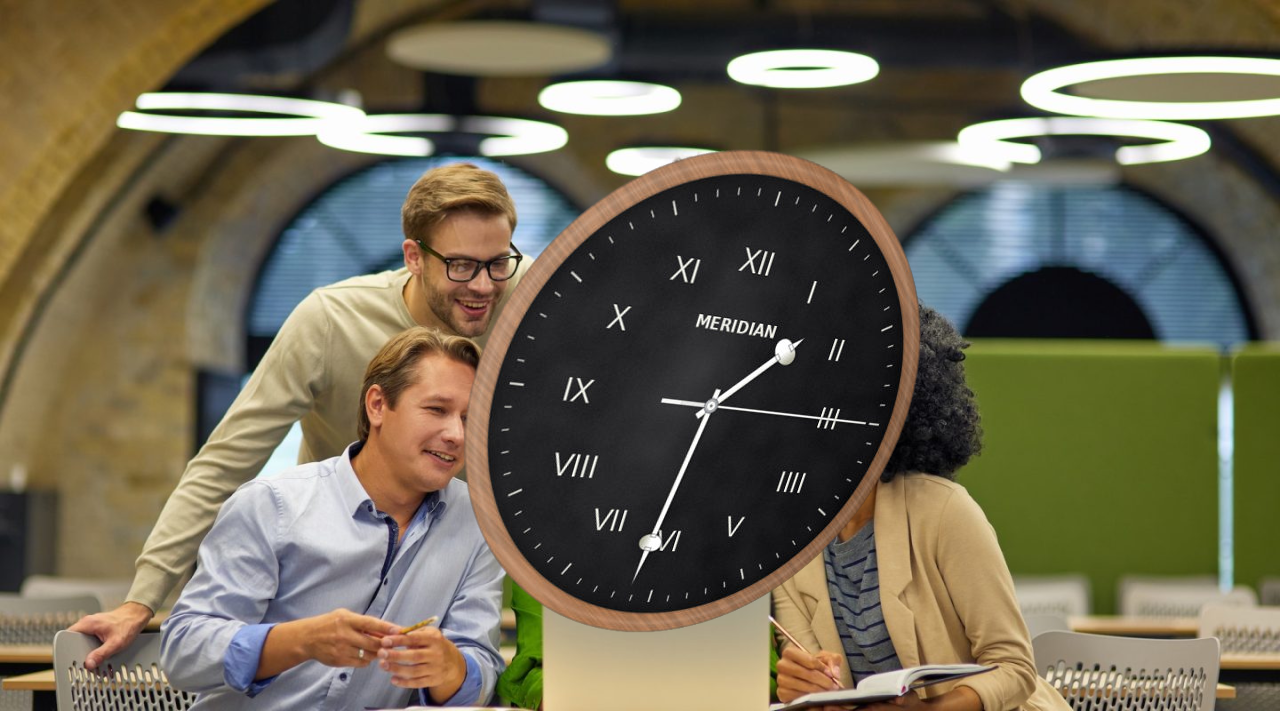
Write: 1:31:15
